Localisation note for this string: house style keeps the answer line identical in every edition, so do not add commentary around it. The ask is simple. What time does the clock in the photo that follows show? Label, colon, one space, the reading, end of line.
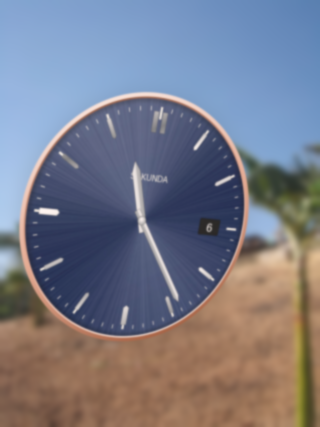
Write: 11:24
